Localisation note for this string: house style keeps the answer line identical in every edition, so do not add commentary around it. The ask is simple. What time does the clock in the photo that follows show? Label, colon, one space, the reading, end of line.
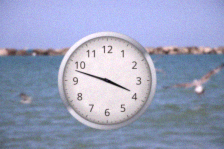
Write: 3:48
